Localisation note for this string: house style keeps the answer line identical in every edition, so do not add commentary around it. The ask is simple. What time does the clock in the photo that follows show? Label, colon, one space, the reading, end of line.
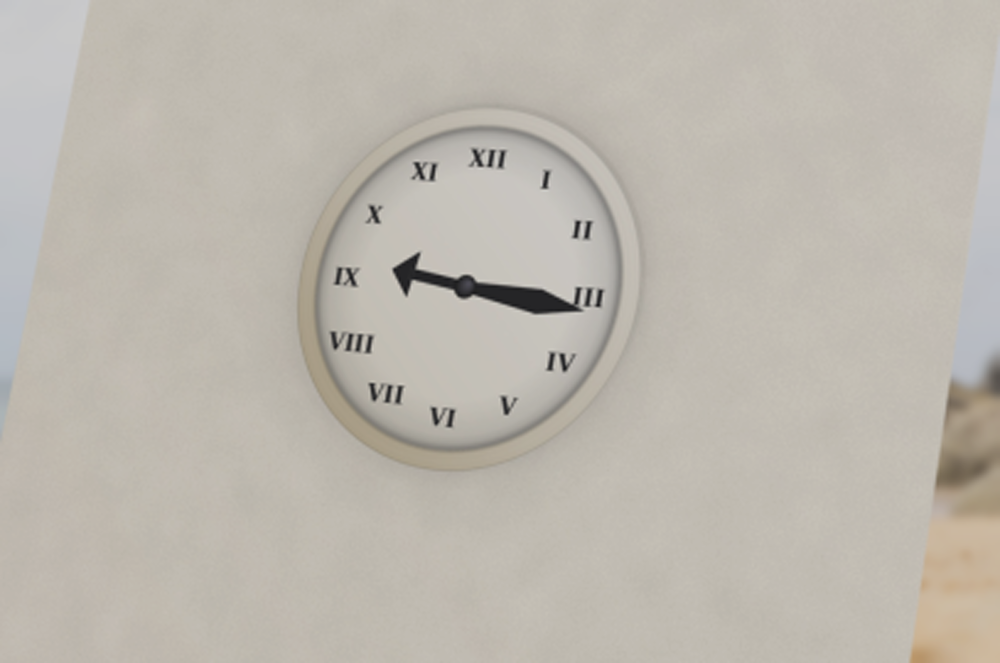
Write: 9:16
